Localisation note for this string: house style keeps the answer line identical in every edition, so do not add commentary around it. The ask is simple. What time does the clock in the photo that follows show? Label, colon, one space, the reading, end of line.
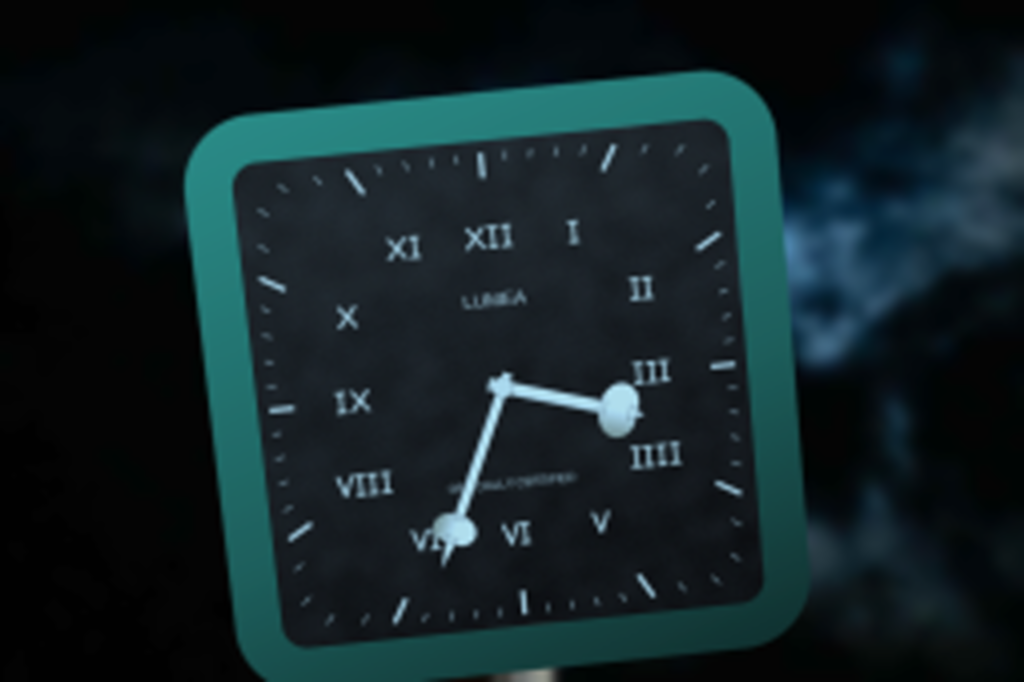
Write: 3:34
